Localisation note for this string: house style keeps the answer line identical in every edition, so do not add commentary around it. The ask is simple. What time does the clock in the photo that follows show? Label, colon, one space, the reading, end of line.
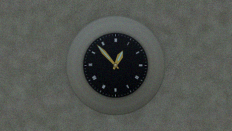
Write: 12:53
